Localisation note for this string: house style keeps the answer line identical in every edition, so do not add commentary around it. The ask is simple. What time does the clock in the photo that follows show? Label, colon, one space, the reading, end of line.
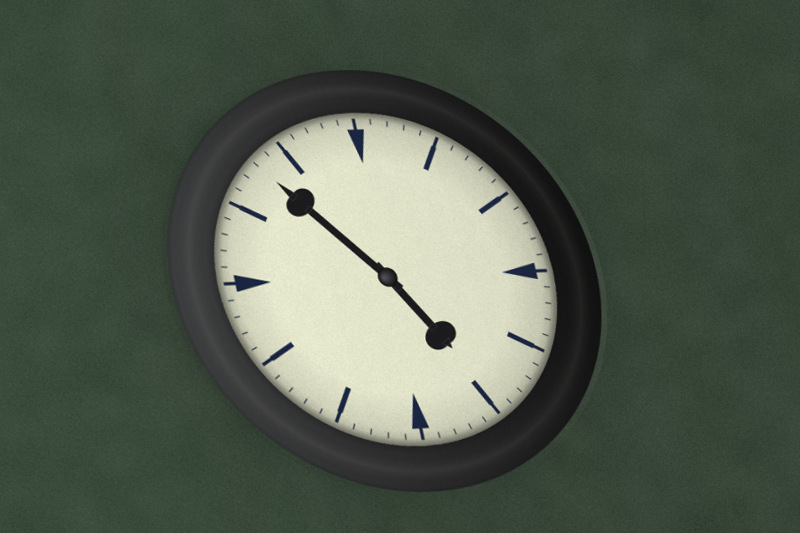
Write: 4:53
